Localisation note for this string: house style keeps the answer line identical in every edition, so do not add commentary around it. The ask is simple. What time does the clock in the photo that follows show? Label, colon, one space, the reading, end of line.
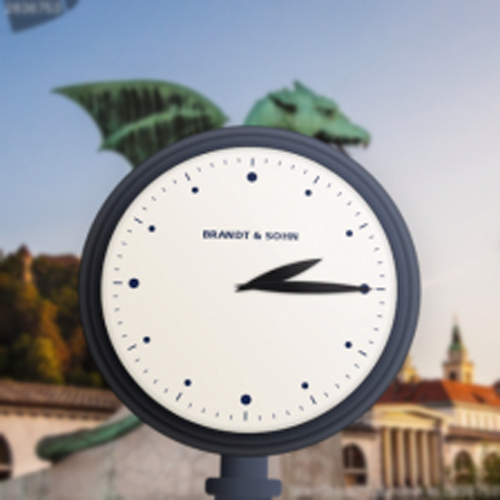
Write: 2:15
